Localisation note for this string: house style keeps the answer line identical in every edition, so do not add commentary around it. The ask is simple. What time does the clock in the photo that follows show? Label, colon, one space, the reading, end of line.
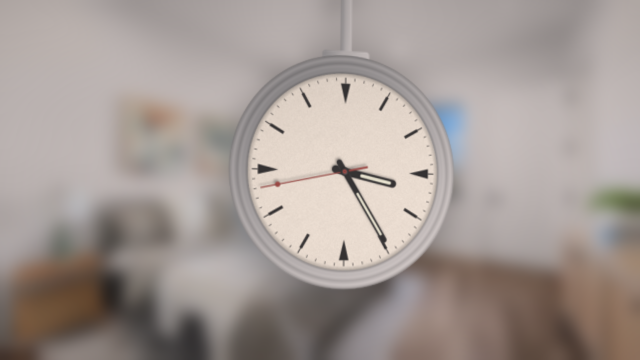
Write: 3:24:43
